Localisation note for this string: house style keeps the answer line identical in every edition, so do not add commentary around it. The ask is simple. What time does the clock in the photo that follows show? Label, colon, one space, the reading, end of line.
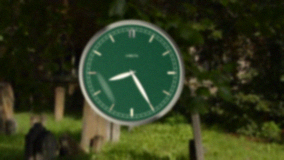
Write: 8:25
